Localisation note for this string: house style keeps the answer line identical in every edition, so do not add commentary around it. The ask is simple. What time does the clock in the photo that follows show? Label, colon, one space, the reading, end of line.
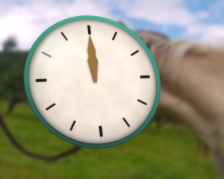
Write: 12:00
